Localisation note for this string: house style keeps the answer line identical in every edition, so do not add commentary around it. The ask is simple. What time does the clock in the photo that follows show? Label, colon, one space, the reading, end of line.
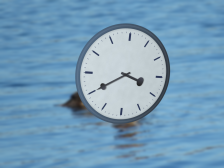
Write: 3:40
